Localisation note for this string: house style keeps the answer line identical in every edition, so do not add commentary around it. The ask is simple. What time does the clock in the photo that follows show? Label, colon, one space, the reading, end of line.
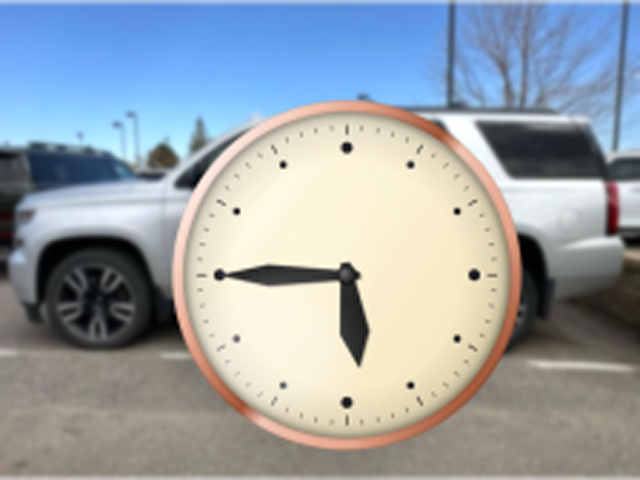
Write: 5:45
